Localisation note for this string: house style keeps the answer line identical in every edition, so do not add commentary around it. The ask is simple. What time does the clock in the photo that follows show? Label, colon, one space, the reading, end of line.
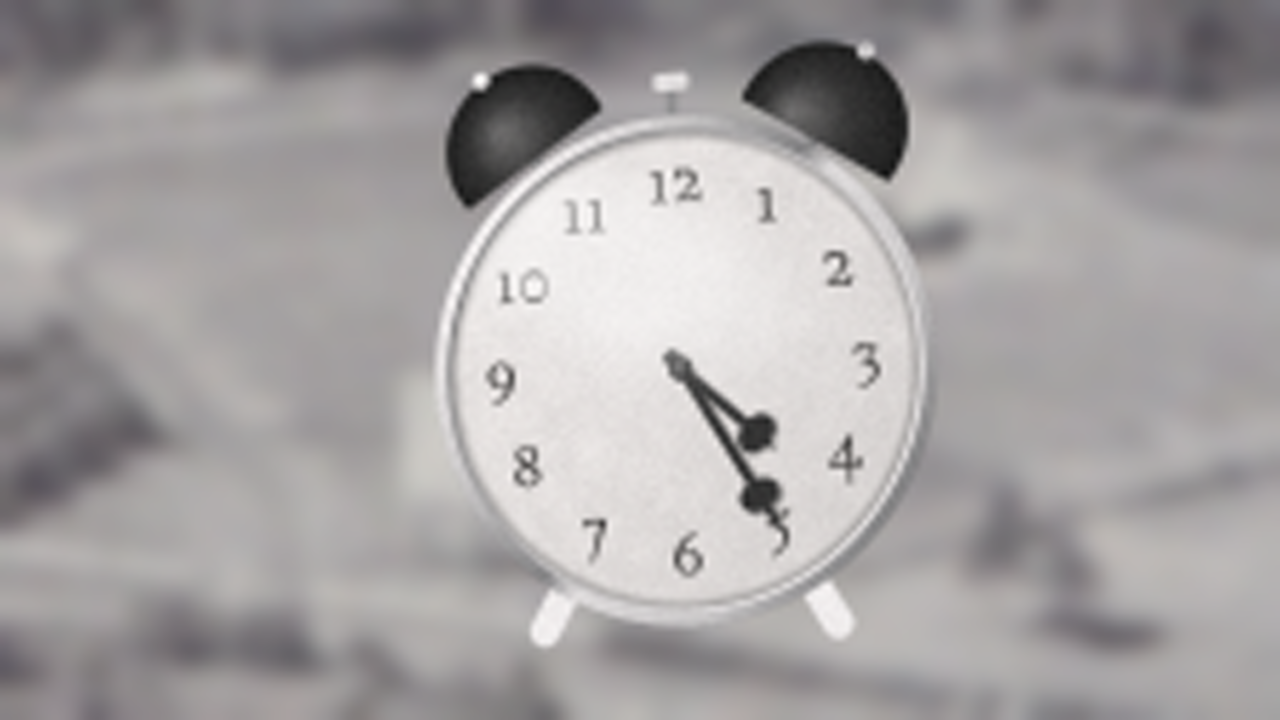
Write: 4:25
